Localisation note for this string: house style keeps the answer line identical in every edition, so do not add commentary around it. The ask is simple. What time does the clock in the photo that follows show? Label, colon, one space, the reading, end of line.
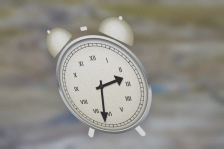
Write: 2:32
